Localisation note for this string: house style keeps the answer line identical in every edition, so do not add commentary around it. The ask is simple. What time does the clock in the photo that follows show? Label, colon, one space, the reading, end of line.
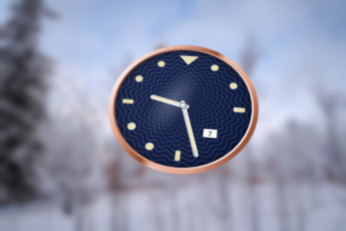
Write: 9:27
